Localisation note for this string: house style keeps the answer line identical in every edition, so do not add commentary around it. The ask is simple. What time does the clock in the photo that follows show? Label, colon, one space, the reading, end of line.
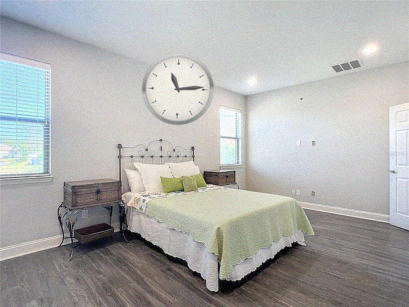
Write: 11:14
